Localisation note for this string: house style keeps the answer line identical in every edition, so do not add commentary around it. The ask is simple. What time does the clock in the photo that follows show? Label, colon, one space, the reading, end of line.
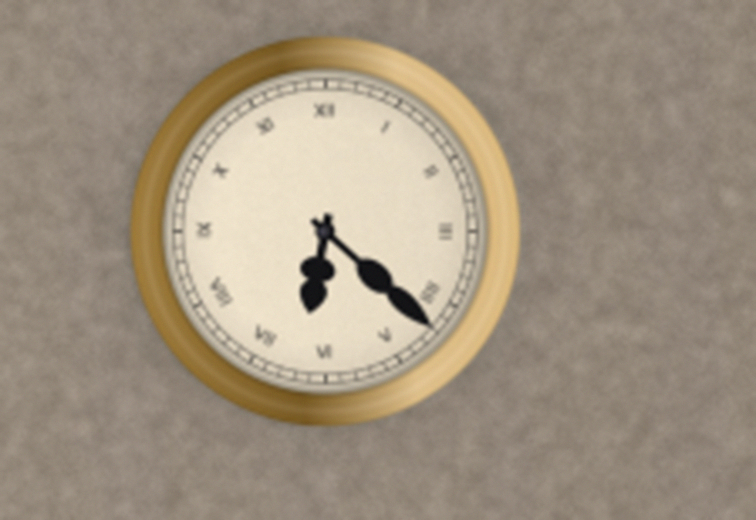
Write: 6:22
